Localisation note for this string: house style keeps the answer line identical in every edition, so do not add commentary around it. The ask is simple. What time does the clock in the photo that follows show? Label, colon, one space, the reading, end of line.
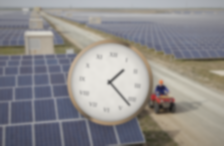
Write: 1:22
